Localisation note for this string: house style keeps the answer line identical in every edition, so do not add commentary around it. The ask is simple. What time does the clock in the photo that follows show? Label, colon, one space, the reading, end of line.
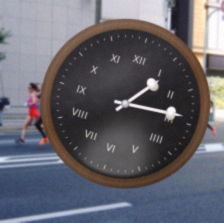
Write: 1:14
